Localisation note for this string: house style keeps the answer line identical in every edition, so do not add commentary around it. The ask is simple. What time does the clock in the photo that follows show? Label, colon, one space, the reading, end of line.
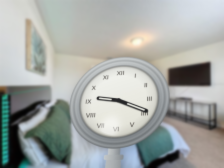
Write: 9:19
